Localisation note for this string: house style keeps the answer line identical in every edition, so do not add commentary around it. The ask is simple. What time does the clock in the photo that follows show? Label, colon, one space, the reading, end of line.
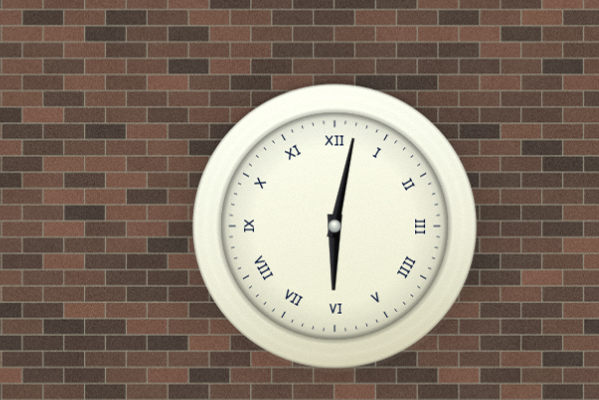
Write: 6:02
